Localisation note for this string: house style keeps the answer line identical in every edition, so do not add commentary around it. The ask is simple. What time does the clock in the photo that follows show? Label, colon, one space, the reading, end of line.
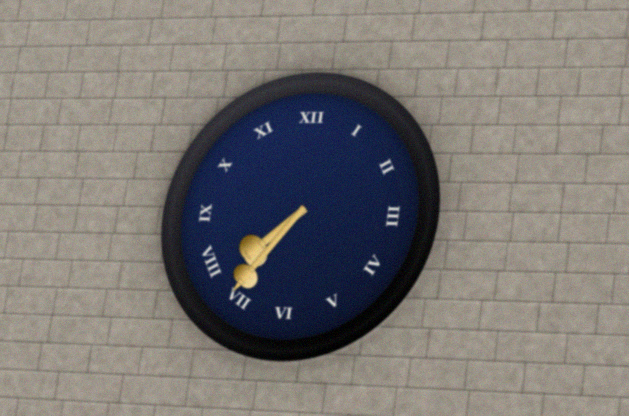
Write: 7:36
